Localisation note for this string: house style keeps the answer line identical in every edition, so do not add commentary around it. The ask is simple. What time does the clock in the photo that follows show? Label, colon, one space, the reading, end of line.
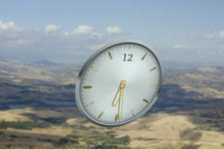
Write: 6:29
